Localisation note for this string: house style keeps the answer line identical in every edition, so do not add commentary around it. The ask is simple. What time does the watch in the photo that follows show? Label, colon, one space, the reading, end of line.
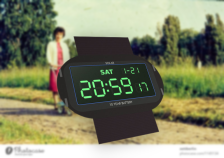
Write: 20:59:17
